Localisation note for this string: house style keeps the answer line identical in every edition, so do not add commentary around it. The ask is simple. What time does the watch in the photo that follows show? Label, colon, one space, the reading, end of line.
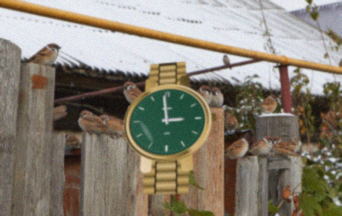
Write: 2:59
